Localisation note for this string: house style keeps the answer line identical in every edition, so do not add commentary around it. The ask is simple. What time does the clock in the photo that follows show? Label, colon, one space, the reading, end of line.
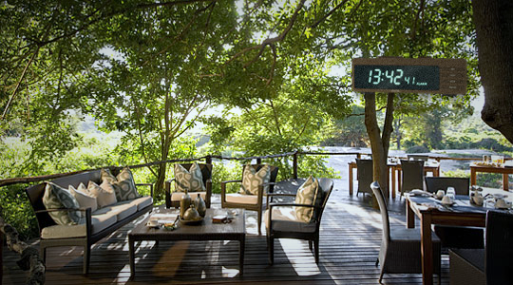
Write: 13:42:41
